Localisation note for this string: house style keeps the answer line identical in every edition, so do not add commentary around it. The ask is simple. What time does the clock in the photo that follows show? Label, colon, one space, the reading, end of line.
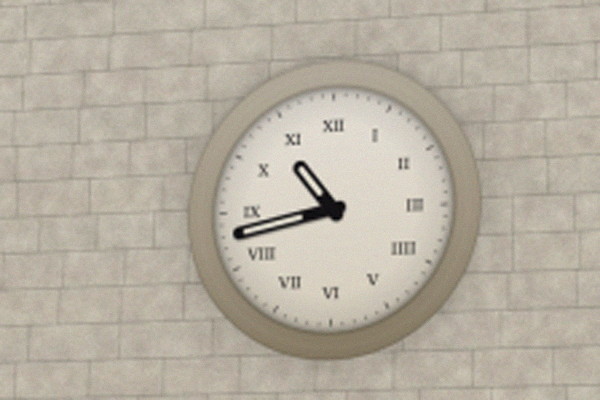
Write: 10:43
